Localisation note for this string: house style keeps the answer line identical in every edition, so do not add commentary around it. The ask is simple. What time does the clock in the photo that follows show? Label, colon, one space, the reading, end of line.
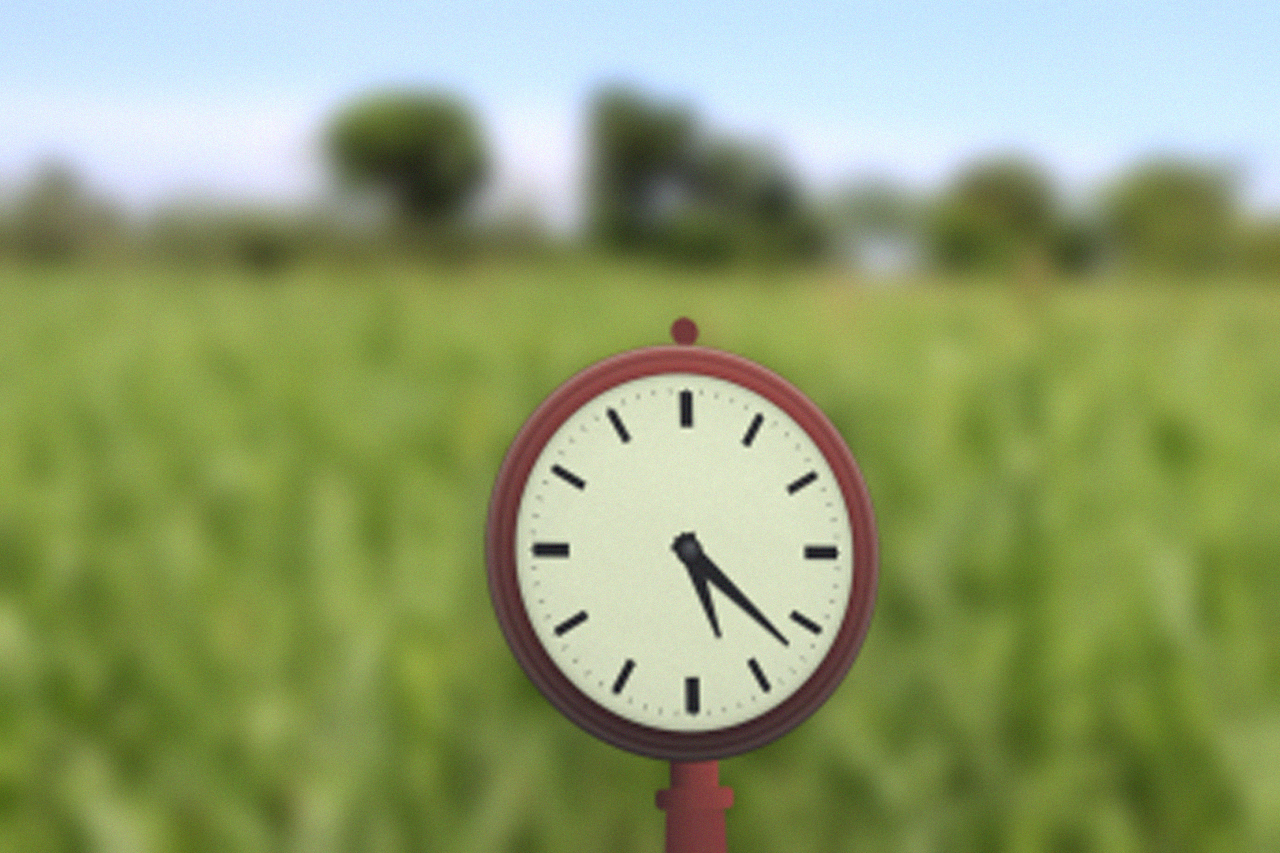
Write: 5:22
